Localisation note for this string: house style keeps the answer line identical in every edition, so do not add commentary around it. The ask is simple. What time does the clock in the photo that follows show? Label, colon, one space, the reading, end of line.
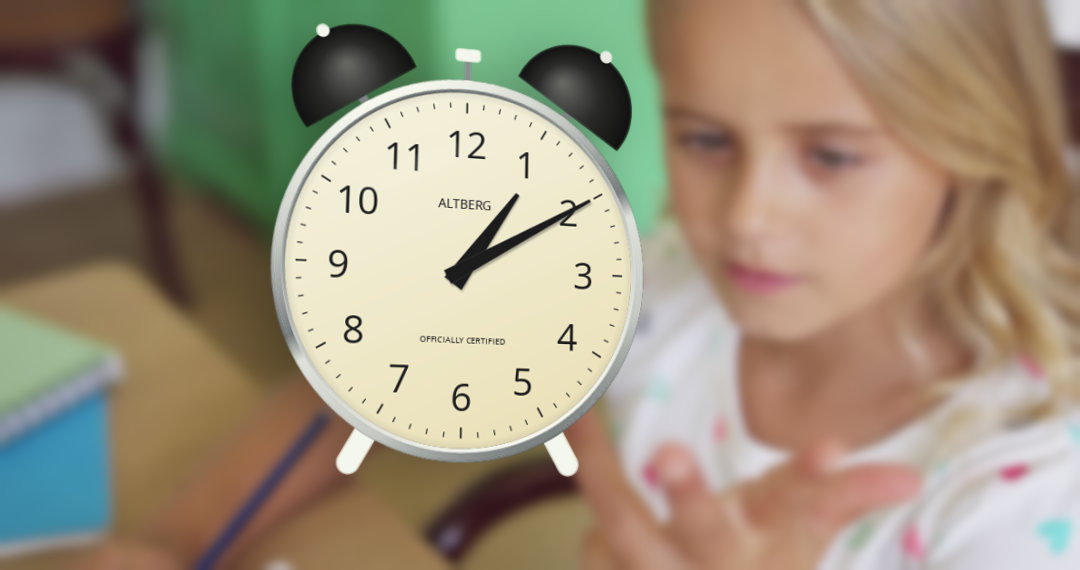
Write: 1:10
